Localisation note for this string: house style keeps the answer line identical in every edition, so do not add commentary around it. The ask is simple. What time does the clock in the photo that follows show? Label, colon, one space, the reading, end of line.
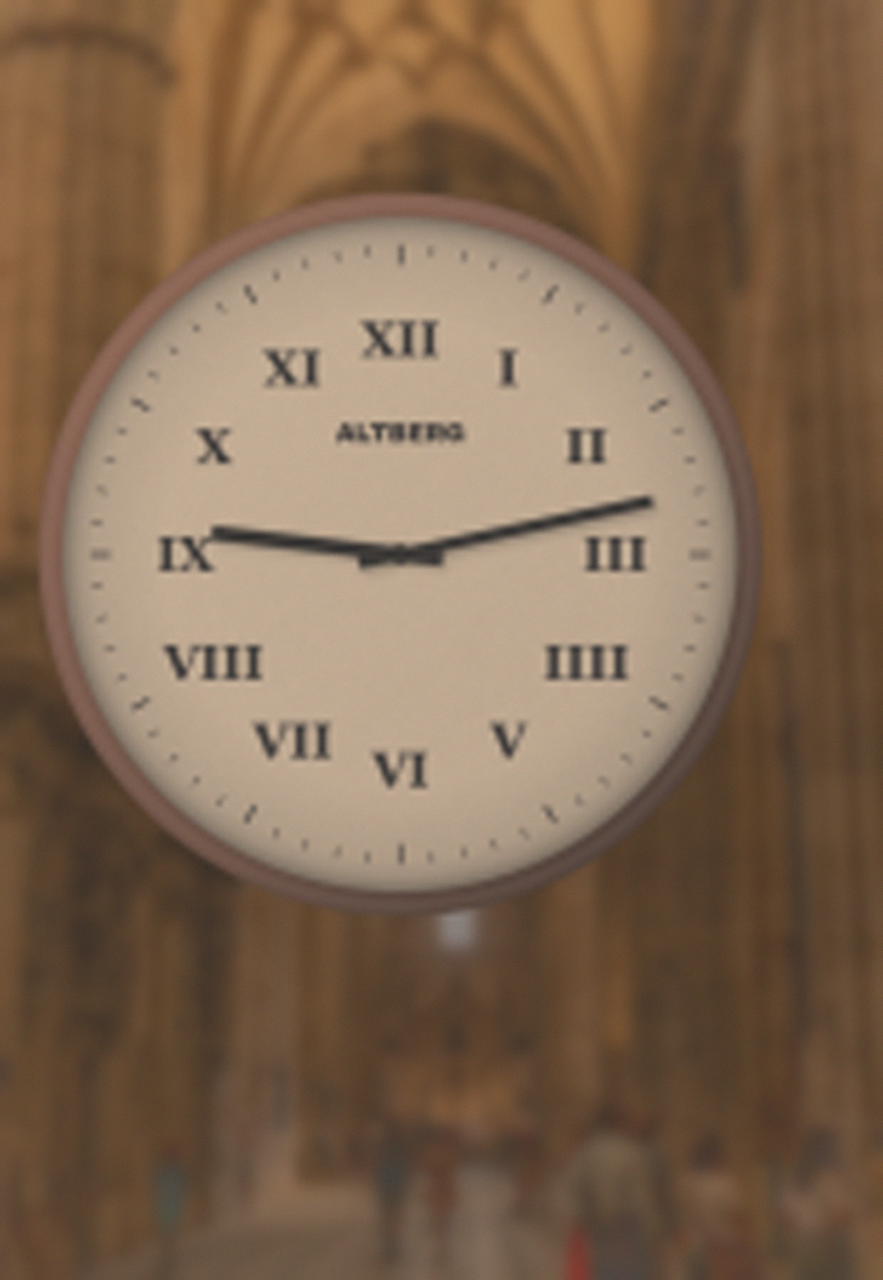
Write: 9:13
